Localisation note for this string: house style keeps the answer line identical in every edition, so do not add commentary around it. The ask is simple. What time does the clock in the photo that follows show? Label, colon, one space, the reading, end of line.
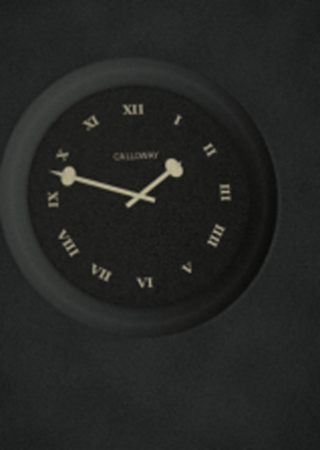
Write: 1:48
